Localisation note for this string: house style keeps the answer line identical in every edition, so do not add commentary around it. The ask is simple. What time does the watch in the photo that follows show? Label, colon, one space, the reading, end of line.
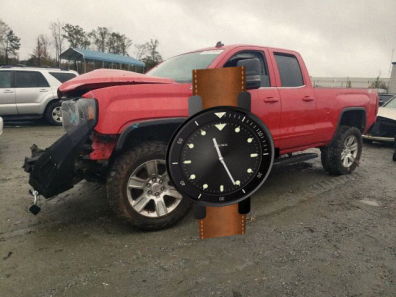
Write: 11:26
